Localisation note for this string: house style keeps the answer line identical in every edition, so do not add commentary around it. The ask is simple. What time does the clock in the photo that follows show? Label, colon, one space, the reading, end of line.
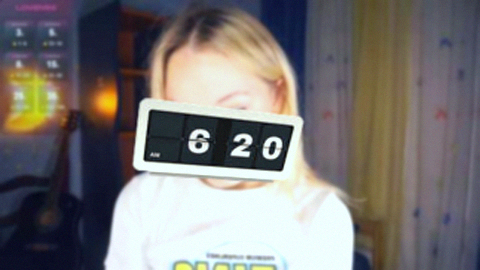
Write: 6:20
